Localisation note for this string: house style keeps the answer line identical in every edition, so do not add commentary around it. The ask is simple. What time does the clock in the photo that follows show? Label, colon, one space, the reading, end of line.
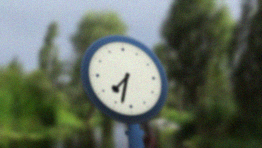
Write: 7:33
